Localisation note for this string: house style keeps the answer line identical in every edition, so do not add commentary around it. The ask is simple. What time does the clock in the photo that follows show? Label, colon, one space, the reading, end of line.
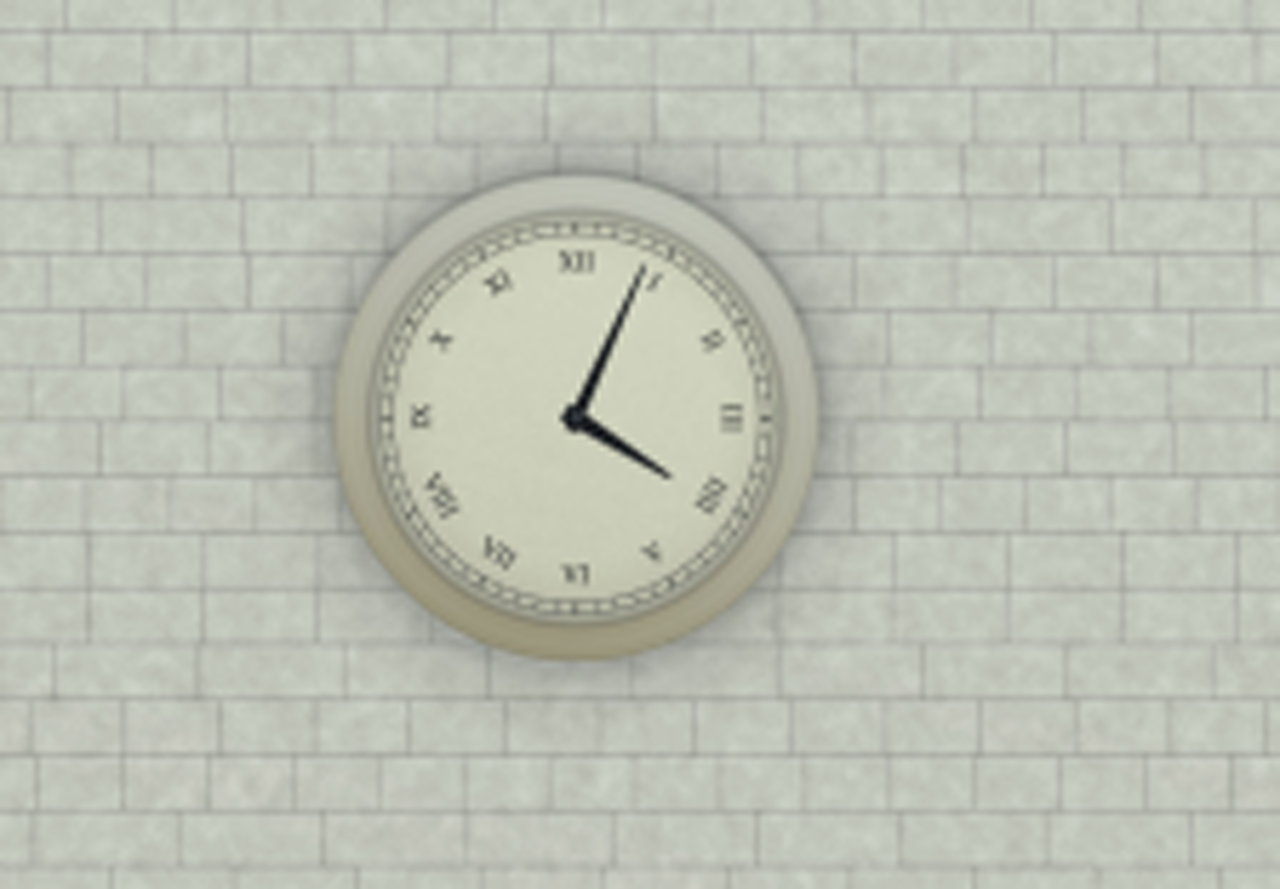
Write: 4:04
